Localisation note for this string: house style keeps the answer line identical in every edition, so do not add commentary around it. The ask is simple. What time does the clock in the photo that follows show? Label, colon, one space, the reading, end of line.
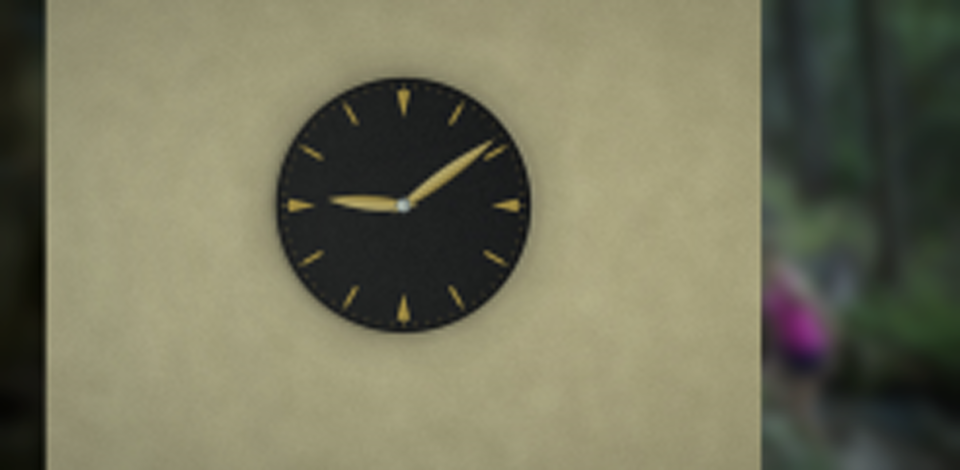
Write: 9:09
